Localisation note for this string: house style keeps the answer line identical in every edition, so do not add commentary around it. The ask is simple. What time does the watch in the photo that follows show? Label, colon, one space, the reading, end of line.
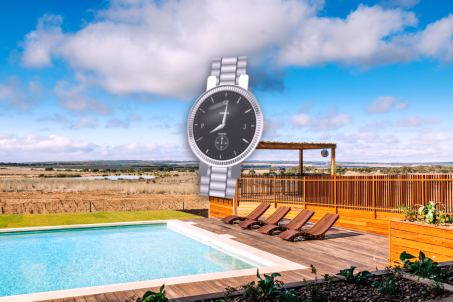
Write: 8:01
